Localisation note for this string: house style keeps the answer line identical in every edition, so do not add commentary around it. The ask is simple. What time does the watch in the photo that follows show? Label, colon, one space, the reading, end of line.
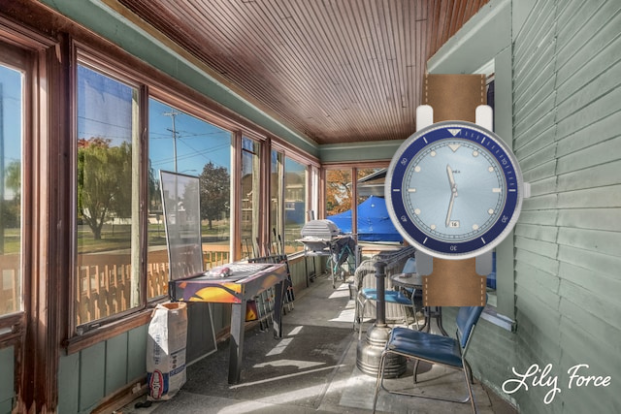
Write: 11:32
